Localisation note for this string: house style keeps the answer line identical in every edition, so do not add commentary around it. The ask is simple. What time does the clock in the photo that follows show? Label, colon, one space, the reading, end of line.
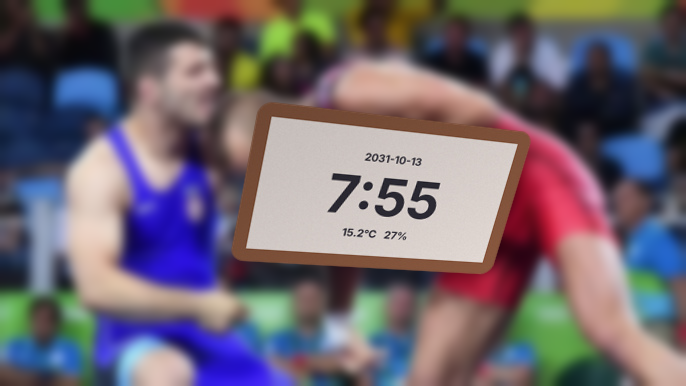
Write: 7:55
